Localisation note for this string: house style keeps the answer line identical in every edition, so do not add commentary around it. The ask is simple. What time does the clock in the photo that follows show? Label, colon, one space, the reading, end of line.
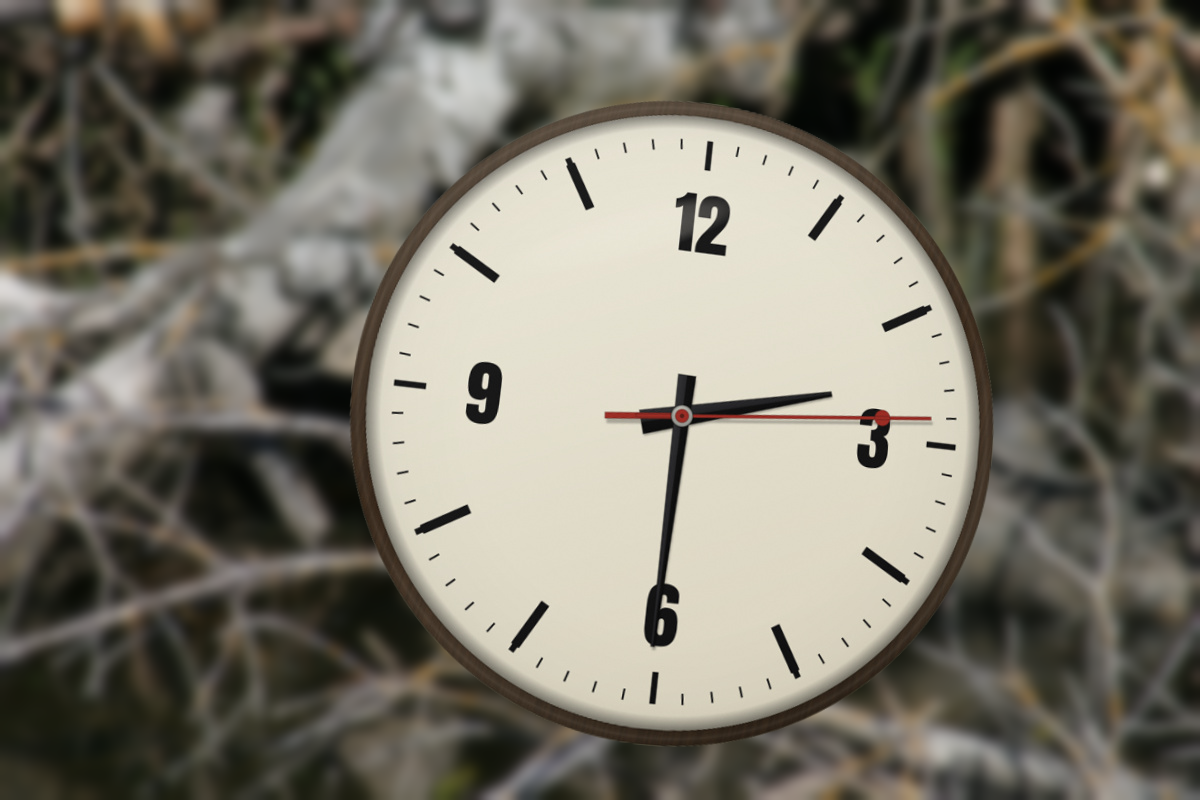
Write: 2:30:14
